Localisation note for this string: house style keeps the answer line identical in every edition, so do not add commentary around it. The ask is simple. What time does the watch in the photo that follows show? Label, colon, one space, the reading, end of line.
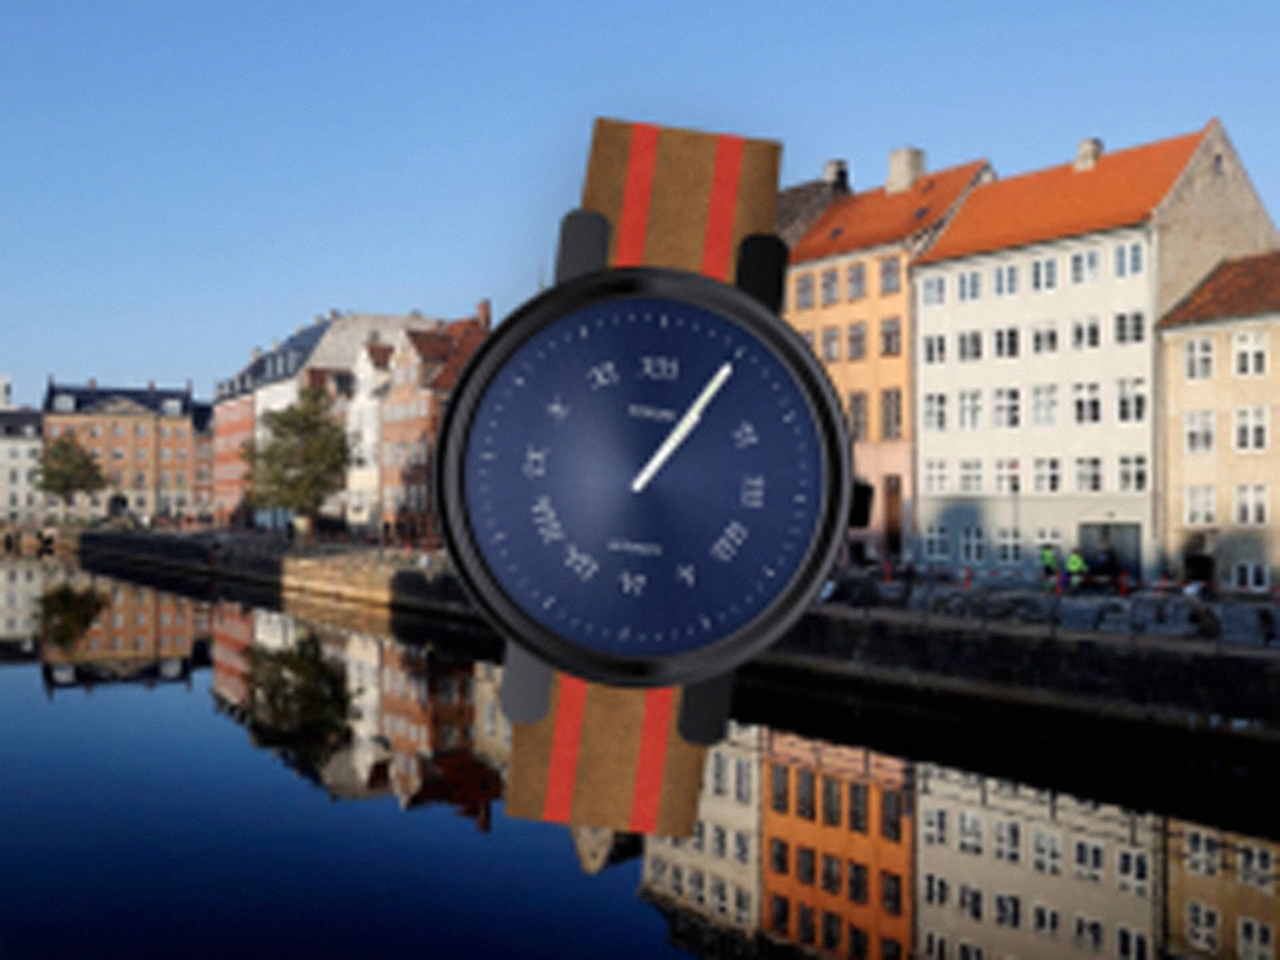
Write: 1:05
